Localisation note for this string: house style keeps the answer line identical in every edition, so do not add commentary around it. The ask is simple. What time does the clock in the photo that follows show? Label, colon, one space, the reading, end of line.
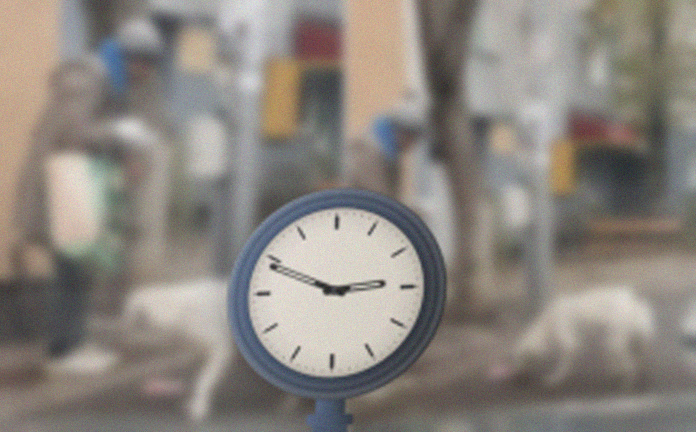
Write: 2:49
